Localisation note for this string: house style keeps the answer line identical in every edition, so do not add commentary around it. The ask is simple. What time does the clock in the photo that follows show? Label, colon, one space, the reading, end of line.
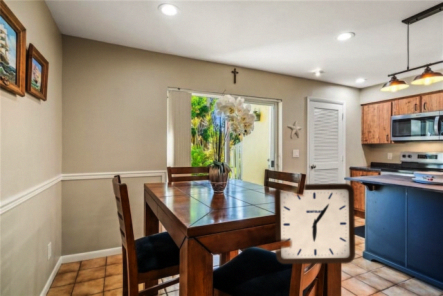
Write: 6:06
